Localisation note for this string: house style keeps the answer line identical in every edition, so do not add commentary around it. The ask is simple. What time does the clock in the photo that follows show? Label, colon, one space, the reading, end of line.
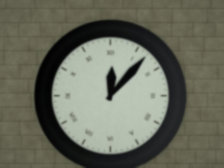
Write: 12:07
